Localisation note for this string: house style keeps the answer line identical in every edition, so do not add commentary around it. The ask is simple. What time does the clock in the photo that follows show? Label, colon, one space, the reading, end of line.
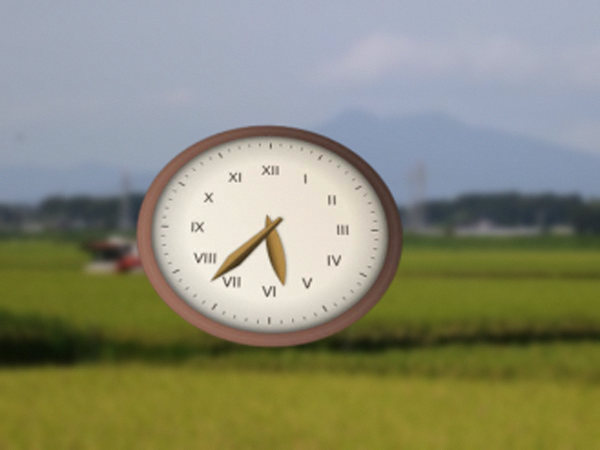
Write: 5:37
